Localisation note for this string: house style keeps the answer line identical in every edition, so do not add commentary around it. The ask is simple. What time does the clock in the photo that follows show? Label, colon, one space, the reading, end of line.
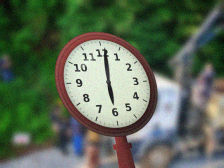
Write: 6:01
